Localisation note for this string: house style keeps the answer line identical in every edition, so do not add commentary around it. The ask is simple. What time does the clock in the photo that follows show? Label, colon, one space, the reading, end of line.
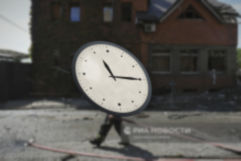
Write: 11:15
